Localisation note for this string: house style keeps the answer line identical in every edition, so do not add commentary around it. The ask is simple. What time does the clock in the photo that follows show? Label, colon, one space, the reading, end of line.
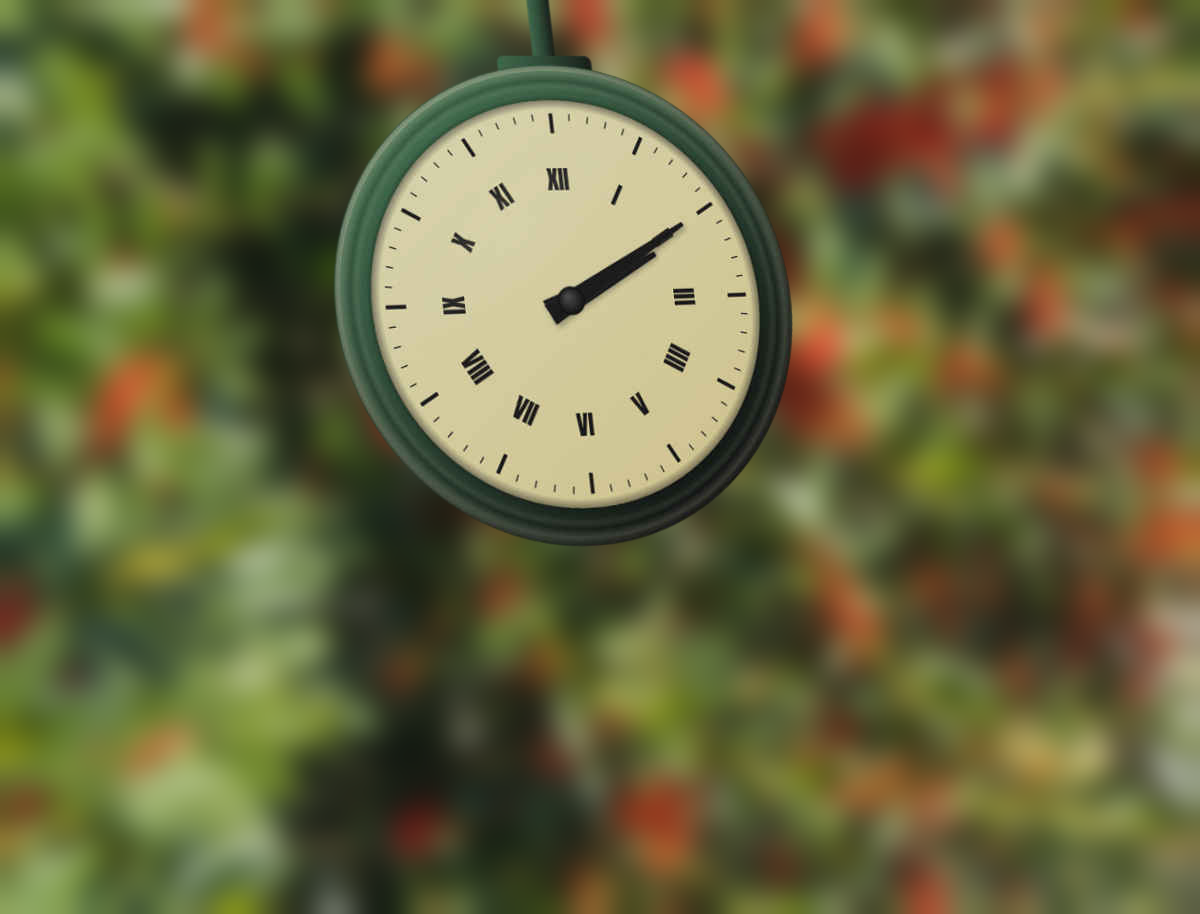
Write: 2:10
